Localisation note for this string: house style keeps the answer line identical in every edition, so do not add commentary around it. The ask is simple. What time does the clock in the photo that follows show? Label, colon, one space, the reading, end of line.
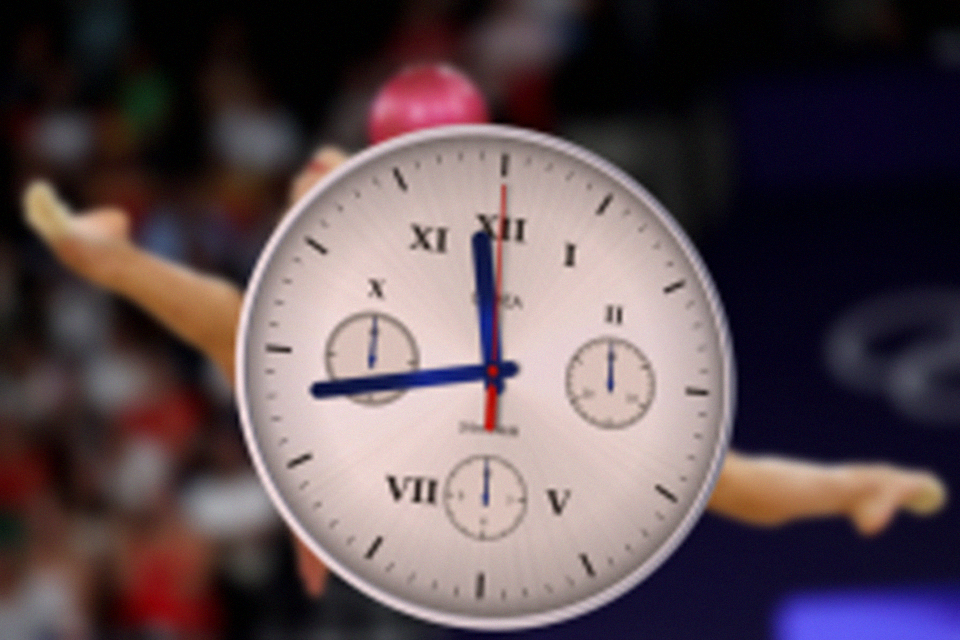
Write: 11:43
